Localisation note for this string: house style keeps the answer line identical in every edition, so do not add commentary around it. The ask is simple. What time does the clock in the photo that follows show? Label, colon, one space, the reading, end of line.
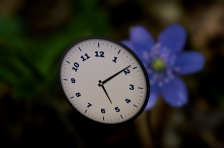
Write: 5:09
